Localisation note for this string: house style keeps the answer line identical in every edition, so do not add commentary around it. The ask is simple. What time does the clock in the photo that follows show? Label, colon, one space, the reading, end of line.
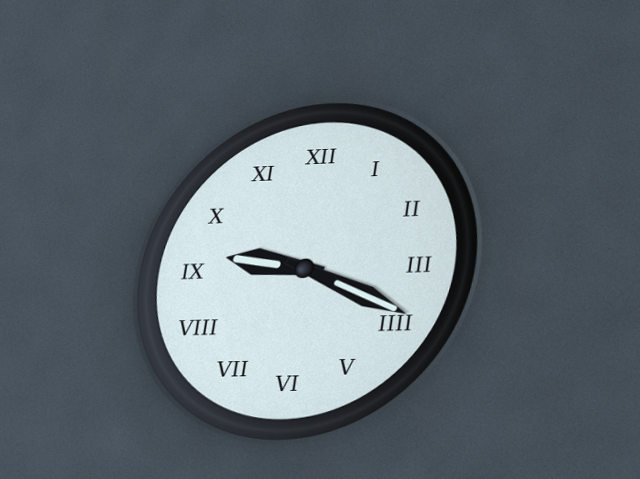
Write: 9:19
